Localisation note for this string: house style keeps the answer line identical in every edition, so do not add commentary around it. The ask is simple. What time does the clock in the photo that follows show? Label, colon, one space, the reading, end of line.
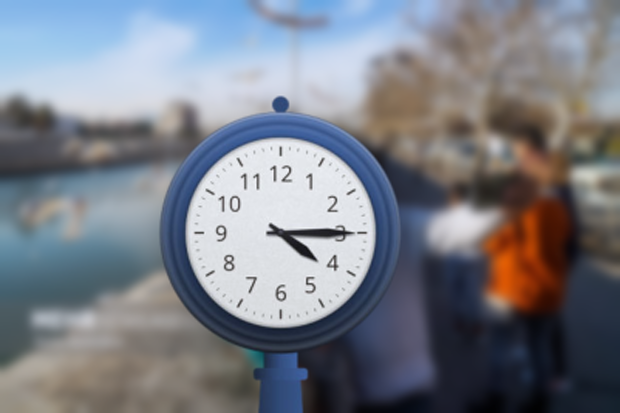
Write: 4:15
